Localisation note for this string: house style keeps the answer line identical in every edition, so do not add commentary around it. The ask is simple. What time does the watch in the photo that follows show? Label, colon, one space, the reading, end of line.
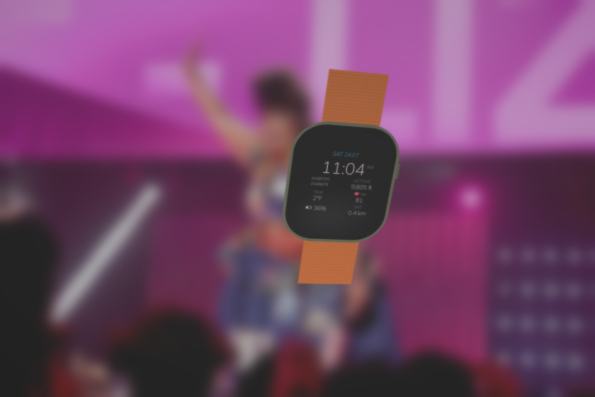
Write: 11:04
